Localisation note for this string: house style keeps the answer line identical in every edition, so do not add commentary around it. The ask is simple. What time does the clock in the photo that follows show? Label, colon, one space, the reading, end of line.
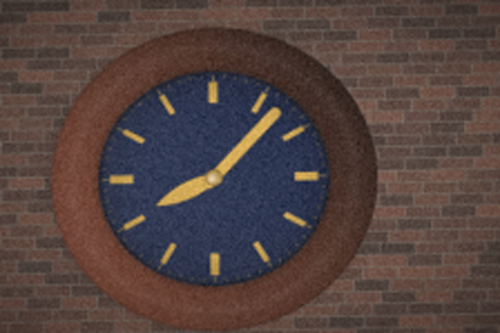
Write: 8:07
